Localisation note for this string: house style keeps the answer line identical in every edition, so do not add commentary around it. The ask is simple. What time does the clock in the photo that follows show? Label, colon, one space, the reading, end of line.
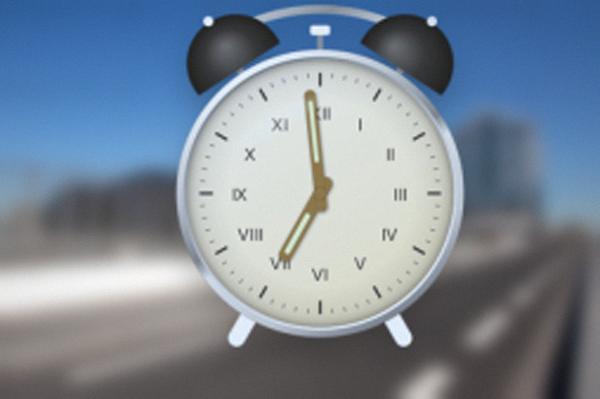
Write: 6:59
